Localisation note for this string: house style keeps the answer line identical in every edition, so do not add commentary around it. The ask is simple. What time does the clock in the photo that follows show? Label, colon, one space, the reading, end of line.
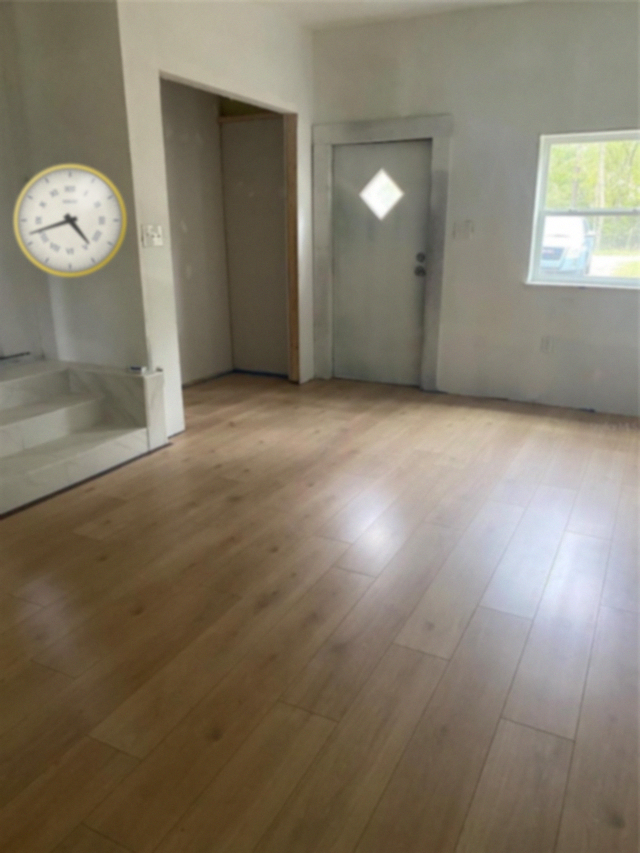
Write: 4:42
